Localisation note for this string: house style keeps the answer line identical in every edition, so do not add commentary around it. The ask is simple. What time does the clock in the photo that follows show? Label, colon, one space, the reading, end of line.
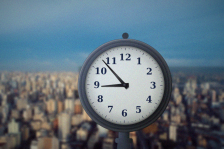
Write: 8:53
